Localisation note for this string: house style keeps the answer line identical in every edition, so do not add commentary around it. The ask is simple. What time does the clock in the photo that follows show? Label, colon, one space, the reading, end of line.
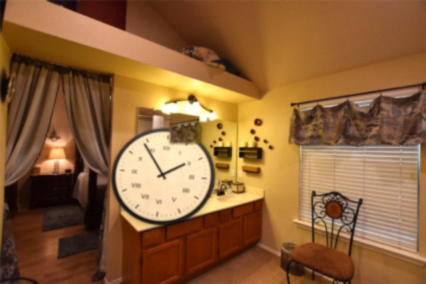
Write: 1:54
